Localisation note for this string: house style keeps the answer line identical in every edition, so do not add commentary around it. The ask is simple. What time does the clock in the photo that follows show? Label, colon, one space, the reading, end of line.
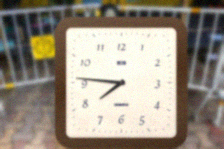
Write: 7:46
